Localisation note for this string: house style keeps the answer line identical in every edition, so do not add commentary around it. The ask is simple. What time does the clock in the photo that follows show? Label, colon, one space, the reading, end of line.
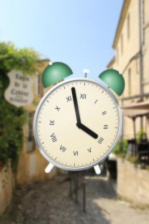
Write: 3:57
